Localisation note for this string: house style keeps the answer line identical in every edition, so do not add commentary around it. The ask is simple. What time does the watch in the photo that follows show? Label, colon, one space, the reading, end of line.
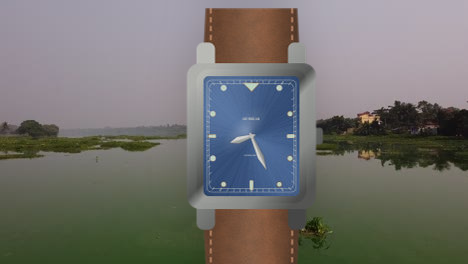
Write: 8:26
